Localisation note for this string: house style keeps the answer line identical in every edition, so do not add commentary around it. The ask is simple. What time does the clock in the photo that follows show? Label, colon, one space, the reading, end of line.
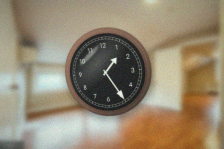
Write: 1:25
